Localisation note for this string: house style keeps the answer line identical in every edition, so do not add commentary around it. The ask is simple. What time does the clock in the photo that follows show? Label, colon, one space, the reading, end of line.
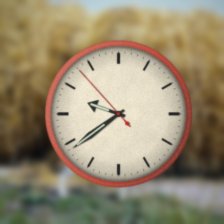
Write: 9:38:53
